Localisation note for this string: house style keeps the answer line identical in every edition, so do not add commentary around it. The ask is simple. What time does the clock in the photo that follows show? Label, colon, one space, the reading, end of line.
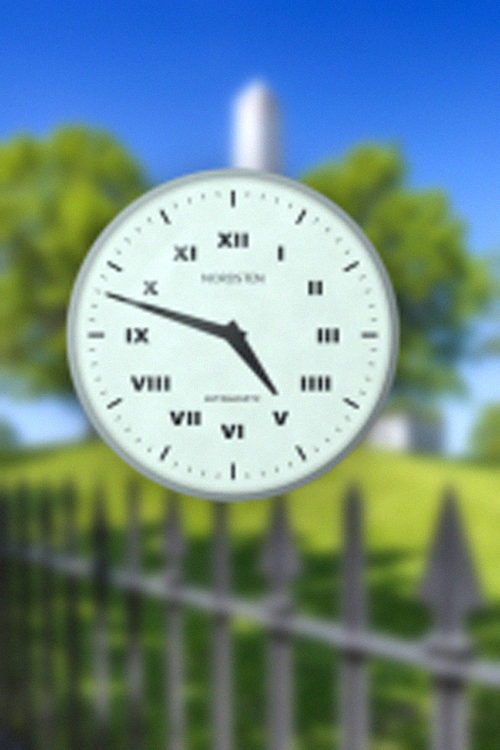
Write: 4:48
